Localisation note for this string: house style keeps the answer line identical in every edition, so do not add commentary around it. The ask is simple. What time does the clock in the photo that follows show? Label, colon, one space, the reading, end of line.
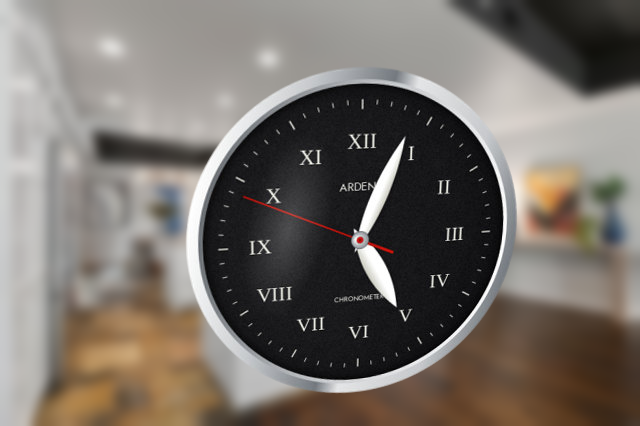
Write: 5:03:49
